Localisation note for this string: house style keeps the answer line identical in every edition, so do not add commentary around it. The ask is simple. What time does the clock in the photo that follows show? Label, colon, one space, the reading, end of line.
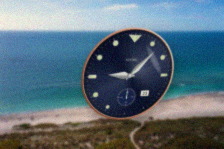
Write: 9:07
